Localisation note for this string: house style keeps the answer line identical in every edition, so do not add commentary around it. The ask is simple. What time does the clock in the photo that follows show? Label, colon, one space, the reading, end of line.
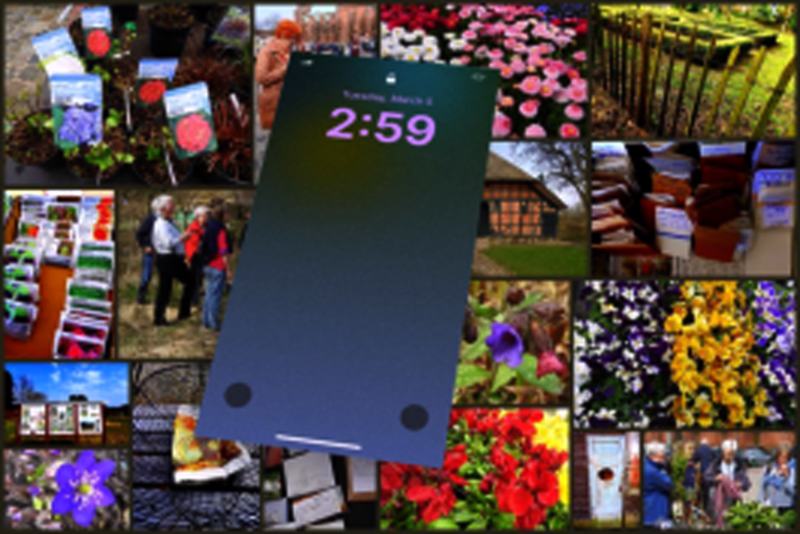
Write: 2:59
